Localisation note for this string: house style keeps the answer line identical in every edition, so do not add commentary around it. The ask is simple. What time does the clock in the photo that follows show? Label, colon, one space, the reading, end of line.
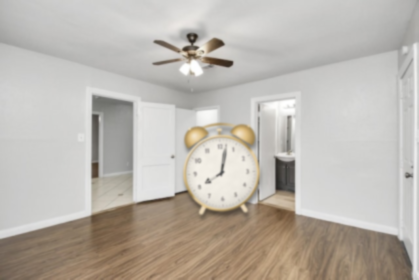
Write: 8:02
